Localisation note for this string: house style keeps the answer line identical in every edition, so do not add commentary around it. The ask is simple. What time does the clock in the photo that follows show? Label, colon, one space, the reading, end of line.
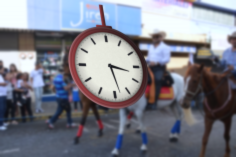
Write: 3:28
